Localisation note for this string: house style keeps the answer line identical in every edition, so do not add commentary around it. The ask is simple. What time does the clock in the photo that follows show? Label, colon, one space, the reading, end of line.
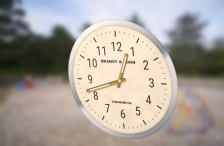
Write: 12:42
